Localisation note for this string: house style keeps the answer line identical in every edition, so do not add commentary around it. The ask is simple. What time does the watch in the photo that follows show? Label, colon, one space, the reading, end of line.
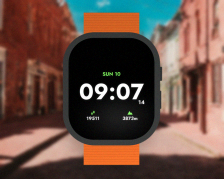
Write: 9:07
